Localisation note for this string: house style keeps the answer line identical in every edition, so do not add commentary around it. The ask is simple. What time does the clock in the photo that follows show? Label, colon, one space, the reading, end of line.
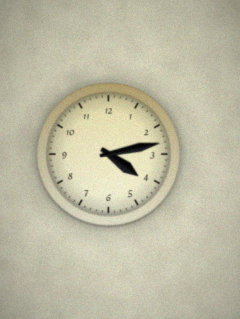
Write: 4:13
